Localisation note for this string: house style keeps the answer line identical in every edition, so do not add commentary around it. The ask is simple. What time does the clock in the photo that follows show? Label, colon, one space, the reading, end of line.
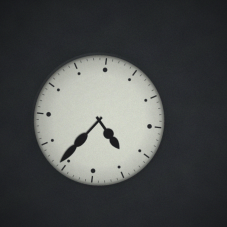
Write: 4:36
